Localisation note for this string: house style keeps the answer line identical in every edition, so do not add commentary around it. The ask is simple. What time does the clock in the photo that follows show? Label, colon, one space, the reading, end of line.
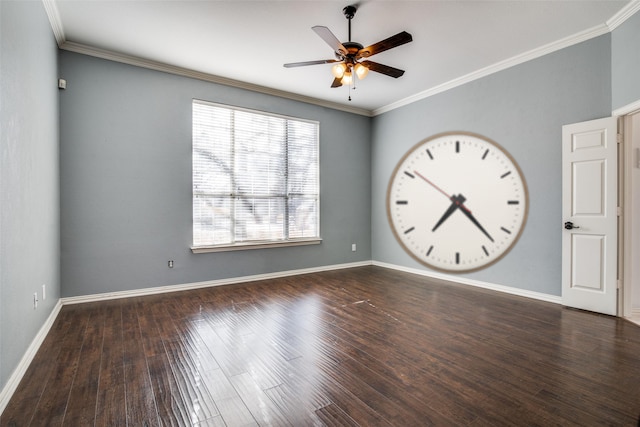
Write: 7:22:51
